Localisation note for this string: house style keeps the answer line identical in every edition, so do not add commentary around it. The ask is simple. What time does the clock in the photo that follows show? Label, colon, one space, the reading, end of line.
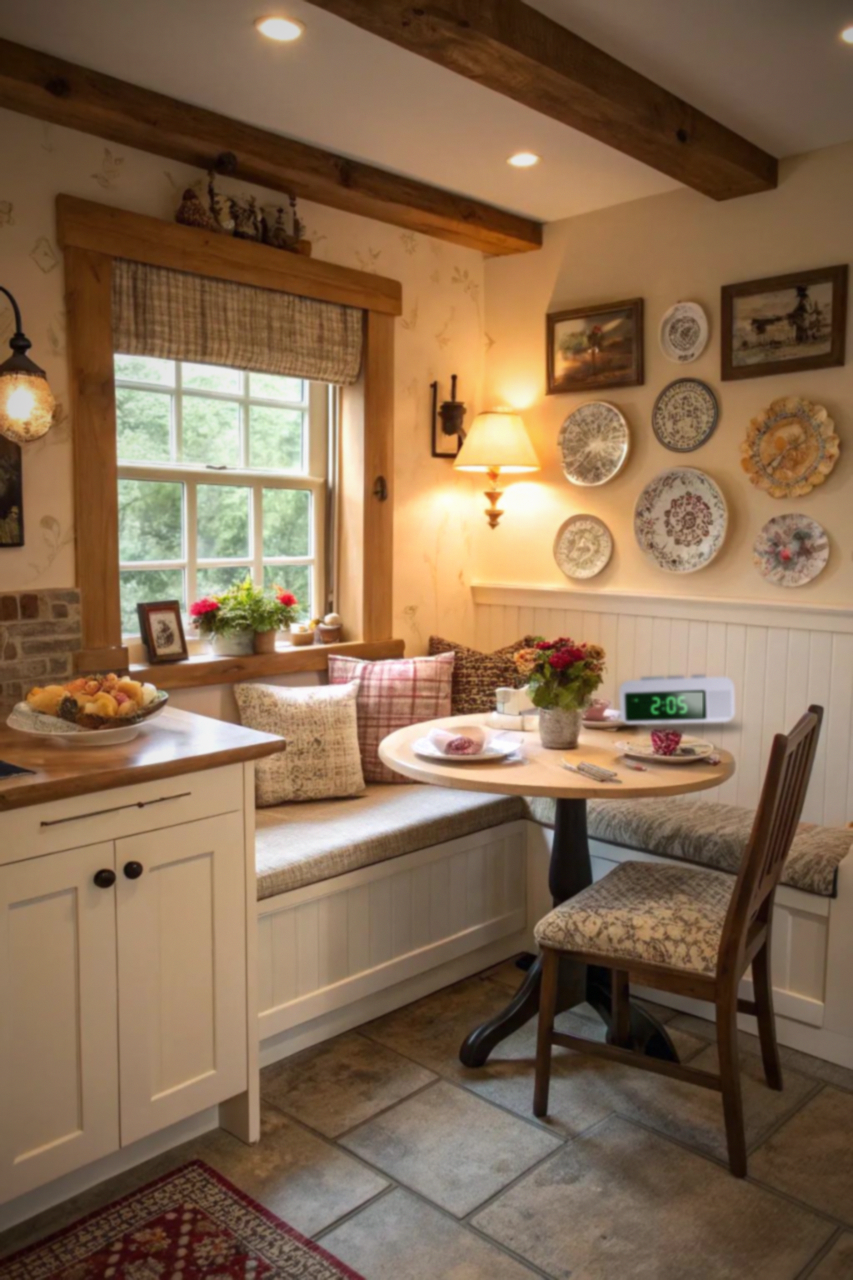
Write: 2:05
